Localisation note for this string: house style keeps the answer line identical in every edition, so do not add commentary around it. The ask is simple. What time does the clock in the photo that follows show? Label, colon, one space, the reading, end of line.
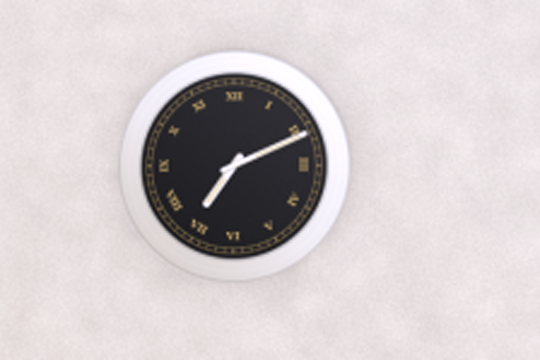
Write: 7:11
